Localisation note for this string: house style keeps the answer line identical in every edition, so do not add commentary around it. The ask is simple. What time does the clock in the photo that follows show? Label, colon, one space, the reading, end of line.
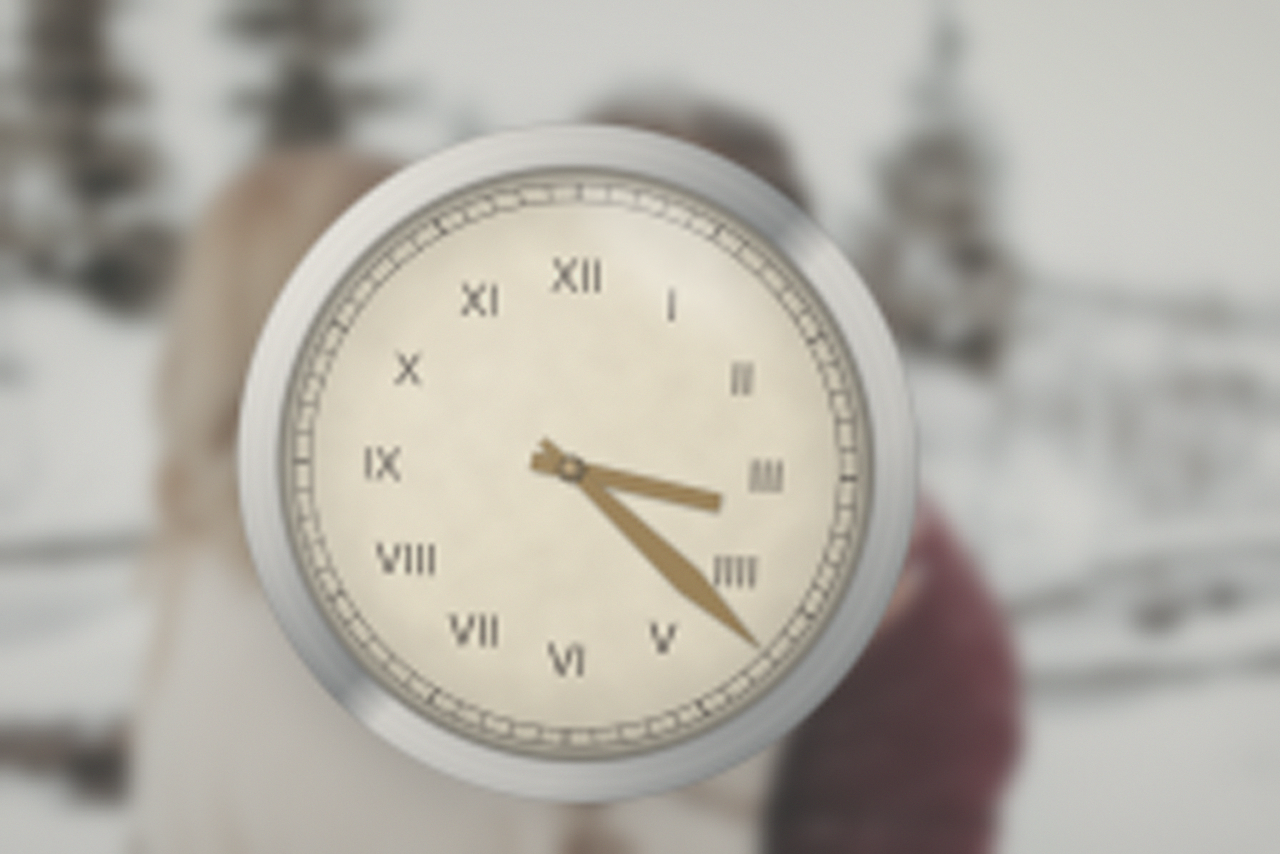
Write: 3:22
